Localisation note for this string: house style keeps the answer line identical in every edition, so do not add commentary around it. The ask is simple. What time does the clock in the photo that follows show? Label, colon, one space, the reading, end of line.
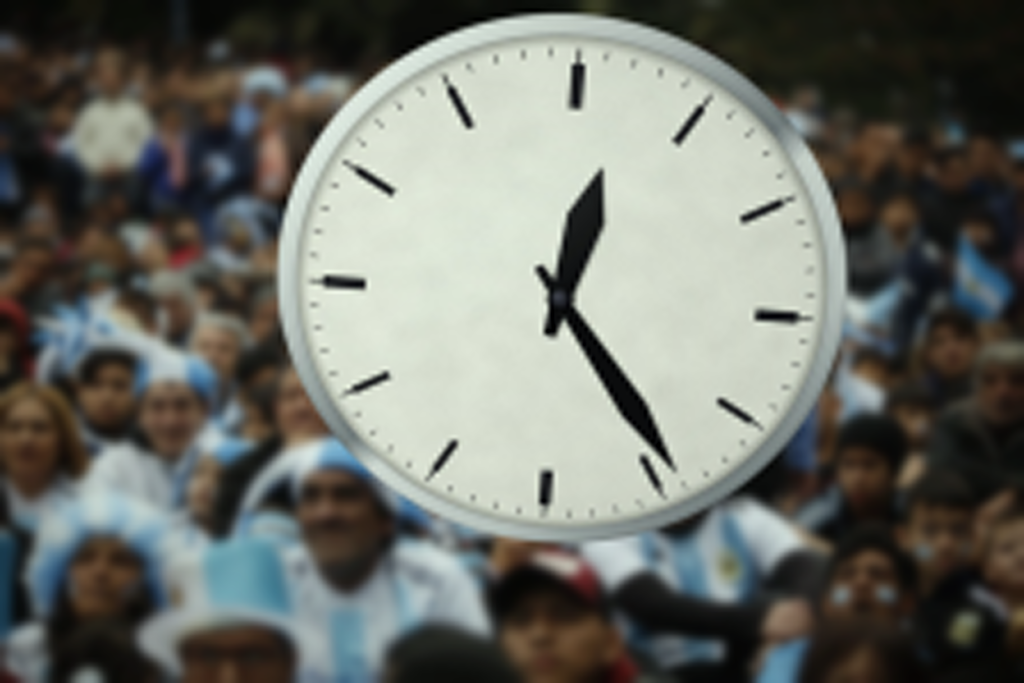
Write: 12:24
